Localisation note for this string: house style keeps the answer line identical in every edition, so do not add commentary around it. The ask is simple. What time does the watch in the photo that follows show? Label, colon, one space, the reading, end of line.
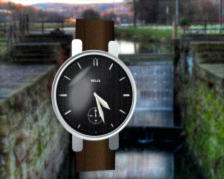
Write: 4:27
